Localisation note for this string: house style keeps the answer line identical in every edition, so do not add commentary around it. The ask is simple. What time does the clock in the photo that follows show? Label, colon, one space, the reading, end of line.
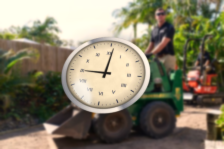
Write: 9:01
